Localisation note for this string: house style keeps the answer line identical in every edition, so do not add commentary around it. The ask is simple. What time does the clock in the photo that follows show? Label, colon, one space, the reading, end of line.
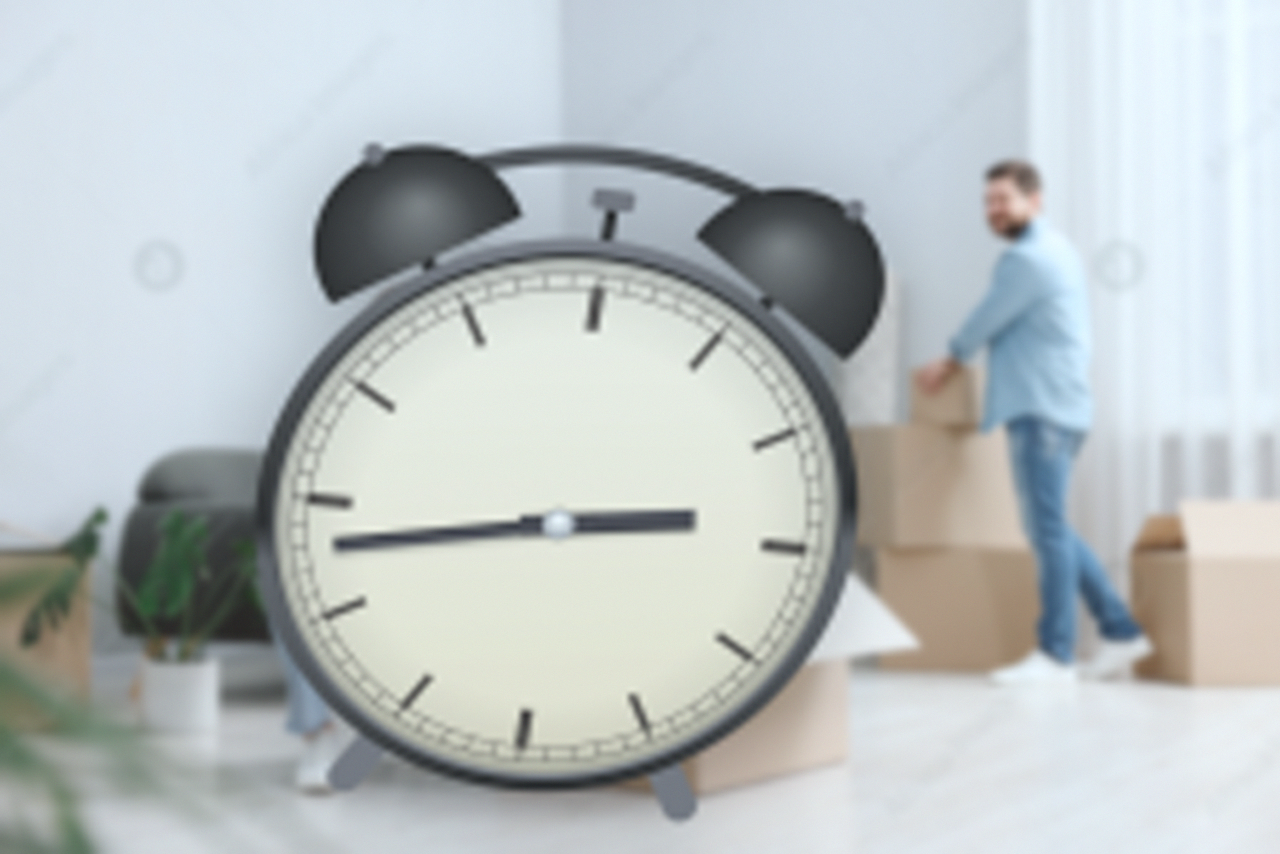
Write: 2:43
